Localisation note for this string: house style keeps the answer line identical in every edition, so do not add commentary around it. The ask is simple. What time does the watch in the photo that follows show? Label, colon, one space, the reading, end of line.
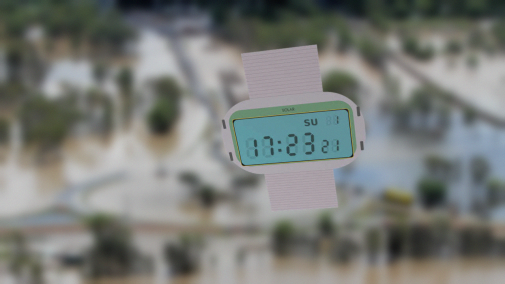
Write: 17:23:21
